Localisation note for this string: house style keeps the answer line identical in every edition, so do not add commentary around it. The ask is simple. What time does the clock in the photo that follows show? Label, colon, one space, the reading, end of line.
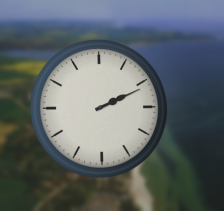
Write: 2:11
